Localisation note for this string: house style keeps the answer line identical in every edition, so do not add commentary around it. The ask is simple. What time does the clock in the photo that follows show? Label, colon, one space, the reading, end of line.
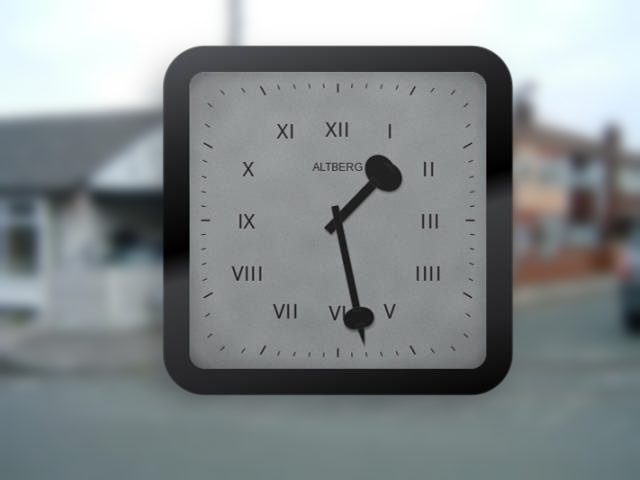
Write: 1:28
